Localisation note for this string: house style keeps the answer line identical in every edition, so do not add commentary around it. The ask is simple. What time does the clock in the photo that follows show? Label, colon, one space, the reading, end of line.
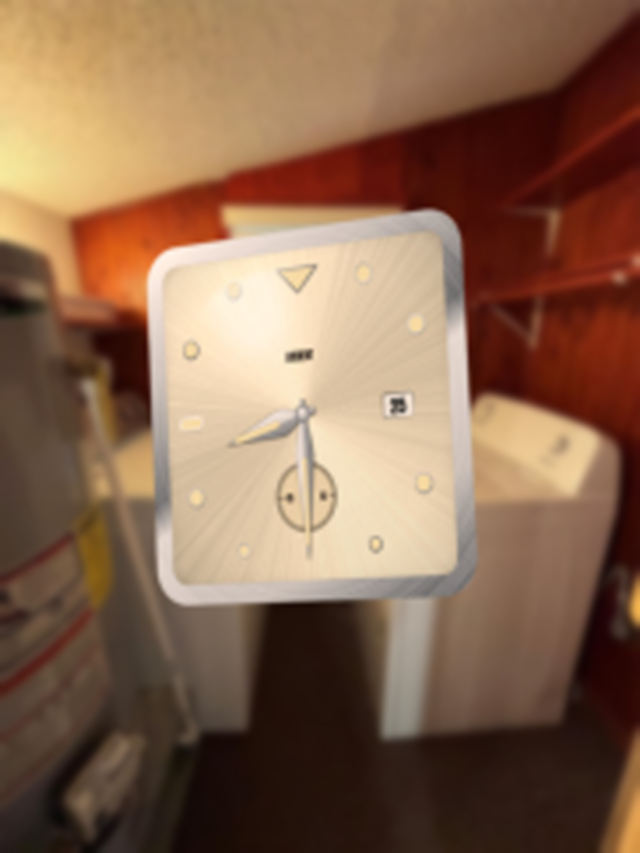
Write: 8:30
